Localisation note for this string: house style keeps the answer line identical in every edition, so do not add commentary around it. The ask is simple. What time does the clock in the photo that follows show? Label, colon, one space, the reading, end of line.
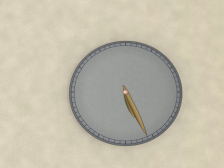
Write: 5:26
